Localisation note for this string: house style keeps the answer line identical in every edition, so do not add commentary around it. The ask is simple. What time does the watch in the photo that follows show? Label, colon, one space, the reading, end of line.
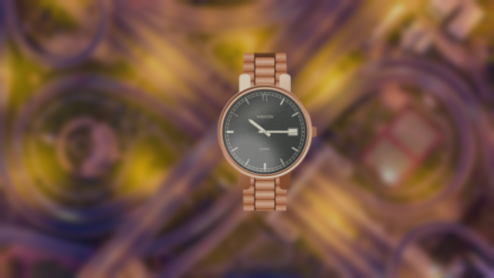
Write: 10:15
